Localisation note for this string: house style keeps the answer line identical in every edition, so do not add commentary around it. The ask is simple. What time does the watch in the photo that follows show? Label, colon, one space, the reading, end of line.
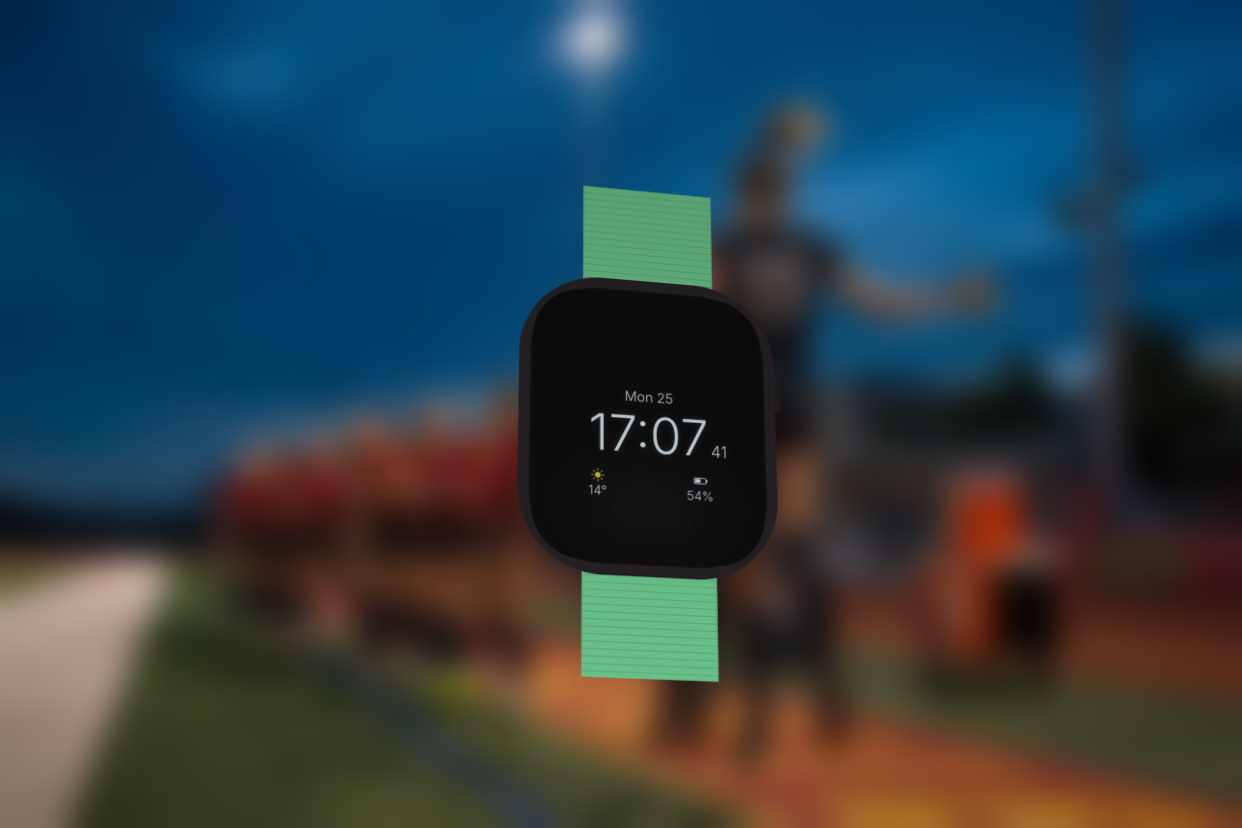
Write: 17:07:41
